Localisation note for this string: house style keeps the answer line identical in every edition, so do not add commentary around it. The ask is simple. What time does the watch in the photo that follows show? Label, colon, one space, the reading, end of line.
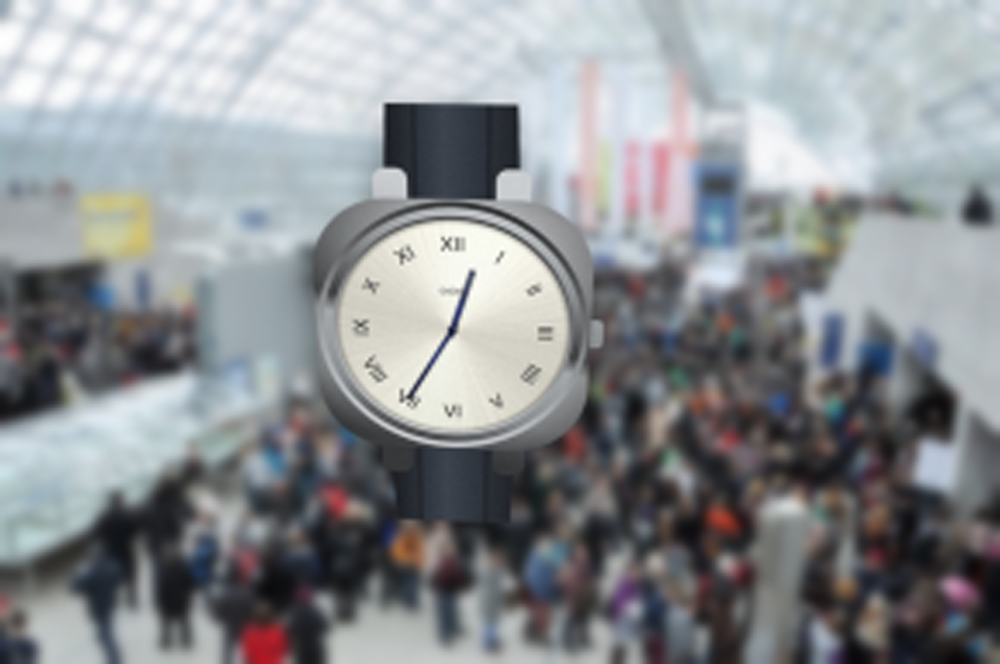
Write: 12:35
